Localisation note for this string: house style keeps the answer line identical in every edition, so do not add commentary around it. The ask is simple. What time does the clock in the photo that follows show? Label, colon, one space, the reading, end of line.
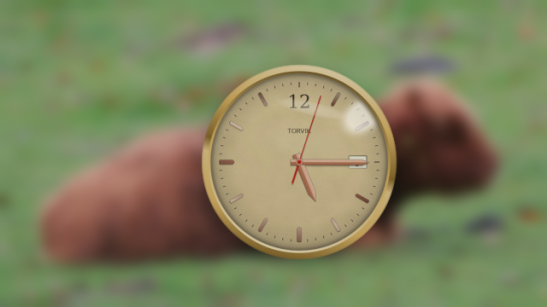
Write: 5:15:03
